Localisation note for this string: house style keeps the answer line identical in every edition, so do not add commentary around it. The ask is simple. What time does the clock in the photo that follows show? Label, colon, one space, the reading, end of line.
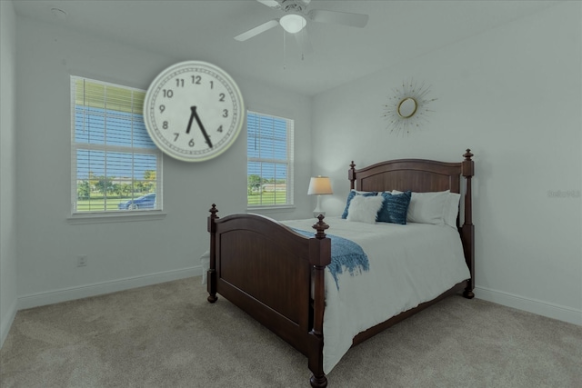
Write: 6:25
